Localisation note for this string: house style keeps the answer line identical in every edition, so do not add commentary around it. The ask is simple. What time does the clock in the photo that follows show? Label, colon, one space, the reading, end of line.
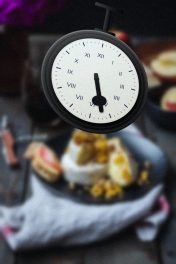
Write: 5:27
